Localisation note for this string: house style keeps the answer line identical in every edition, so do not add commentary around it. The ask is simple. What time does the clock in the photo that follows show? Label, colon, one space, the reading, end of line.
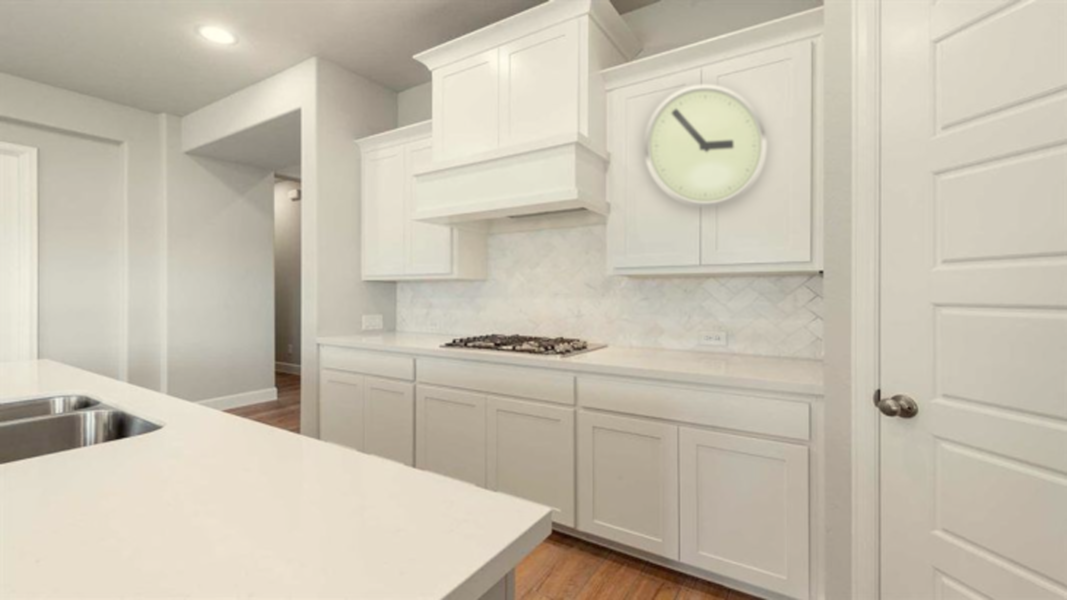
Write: 2:53
